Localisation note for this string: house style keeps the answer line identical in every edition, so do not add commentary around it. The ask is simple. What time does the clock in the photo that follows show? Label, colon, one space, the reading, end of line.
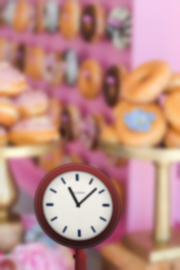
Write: 11:08
